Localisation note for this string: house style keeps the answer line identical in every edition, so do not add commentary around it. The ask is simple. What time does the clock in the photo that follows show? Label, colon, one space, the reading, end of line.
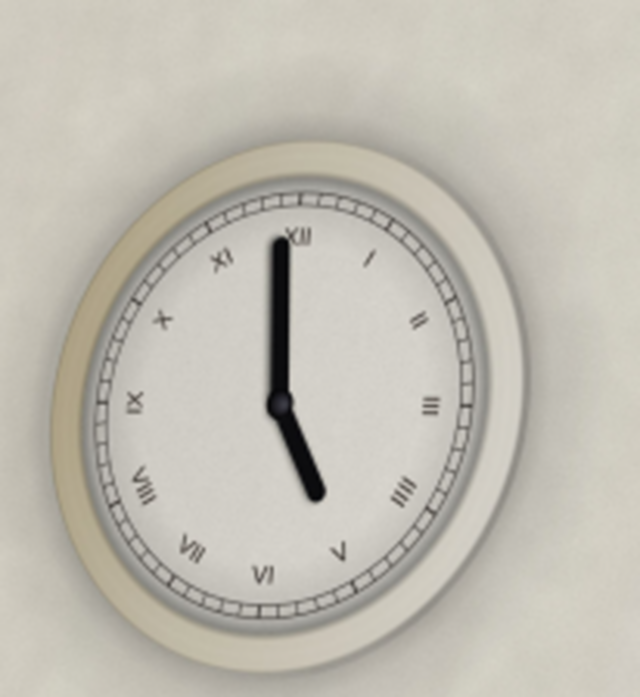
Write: 4:59
